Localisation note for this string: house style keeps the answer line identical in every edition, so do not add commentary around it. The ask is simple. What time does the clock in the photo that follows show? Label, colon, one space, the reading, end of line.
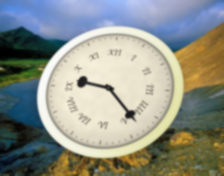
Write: 9:23
